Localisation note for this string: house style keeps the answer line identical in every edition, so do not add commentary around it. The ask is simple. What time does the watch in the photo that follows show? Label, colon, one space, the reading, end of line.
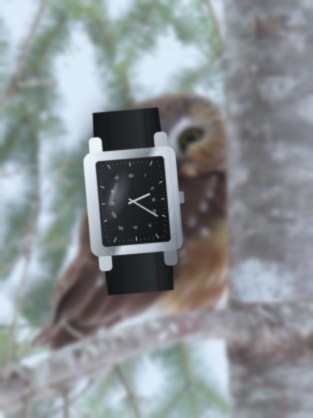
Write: 2:21
